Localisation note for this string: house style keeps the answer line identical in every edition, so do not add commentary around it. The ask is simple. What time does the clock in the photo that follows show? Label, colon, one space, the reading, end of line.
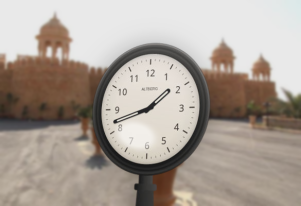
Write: 1:42
